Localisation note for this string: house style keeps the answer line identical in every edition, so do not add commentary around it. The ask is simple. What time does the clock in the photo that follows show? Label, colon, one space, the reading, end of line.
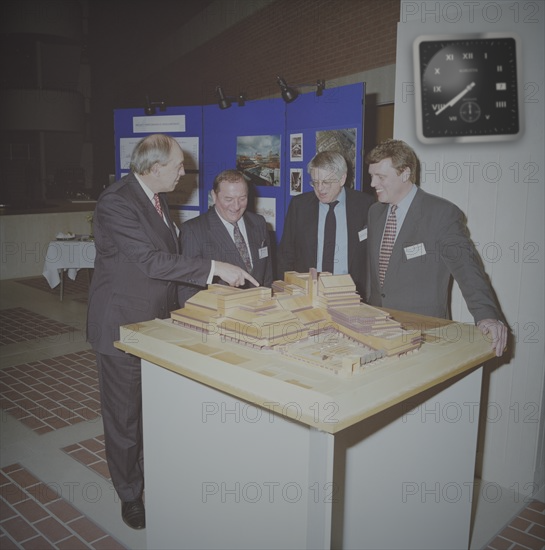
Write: 7:39
